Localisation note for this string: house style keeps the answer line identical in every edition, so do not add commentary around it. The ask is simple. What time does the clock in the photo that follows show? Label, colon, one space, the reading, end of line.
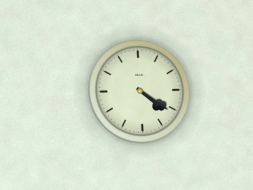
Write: 4:21
